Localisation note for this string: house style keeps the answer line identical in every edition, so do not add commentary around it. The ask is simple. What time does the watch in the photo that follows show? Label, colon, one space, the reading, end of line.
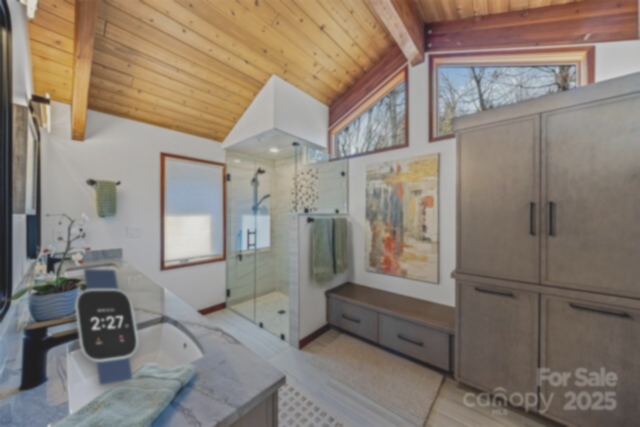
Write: 2:27
